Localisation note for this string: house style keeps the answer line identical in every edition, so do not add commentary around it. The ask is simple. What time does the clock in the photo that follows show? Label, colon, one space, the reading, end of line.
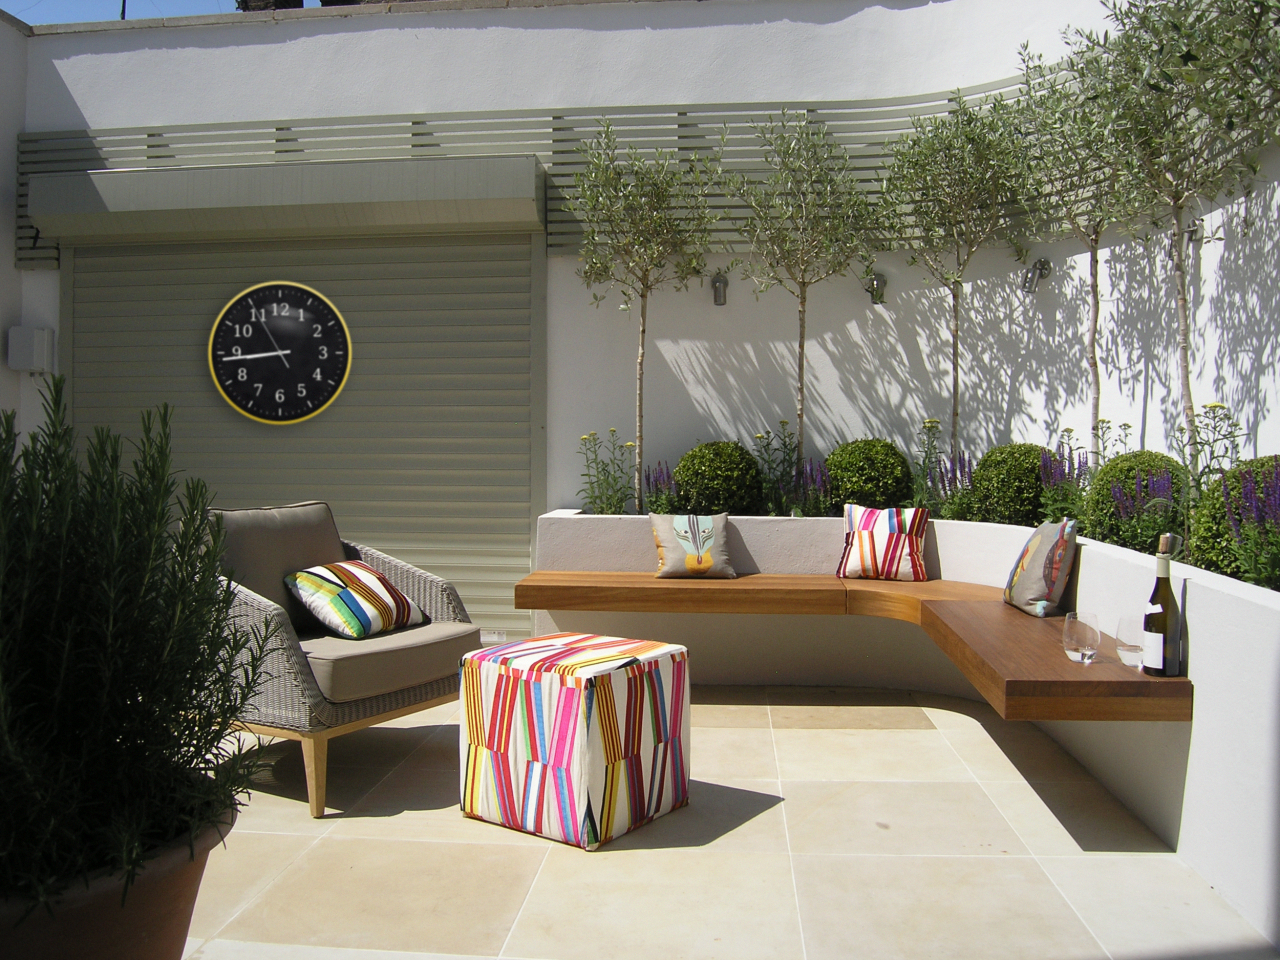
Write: 8:43:55
